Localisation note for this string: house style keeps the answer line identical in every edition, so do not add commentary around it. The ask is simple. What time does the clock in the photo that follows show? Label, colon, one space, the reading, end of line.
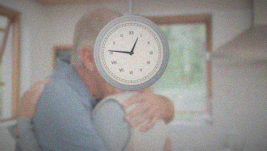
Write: 12:46
